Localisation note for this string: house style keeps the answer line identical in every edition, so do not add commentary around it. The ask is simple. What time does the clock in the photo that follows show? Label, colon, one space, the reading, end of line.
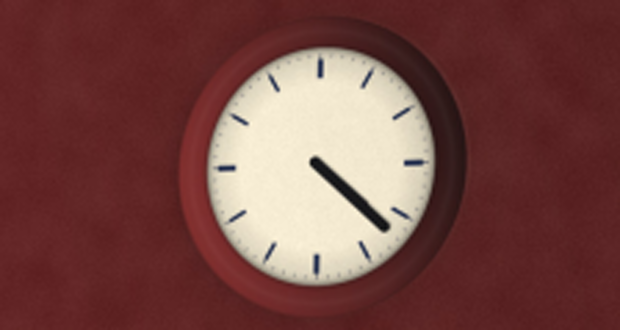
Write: 4:22
